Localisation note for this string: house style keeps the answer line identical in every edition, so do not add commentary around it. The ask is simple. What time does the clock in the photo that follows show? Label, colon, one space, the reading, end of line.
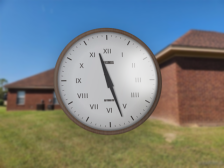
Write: 11:27
